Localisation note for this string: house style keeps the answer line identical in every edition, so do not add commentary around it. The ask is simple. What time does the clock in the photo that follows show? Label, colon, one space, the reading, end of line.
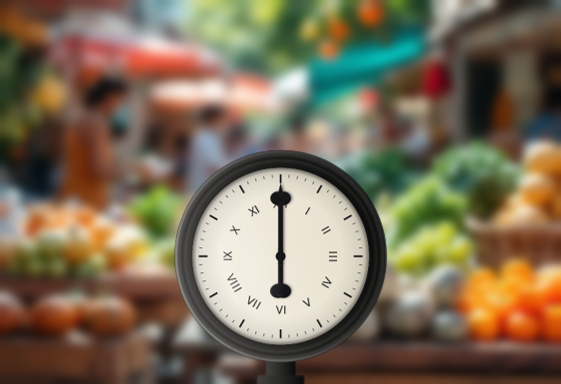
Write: 6:00
